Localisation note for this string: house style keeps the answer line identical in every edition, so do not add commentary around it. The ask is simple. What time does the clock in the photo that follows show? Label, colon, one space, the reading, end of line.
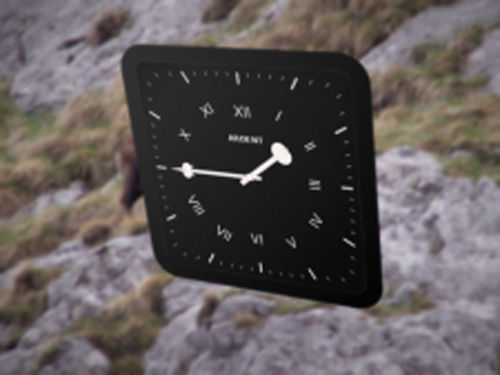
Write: 1:45
